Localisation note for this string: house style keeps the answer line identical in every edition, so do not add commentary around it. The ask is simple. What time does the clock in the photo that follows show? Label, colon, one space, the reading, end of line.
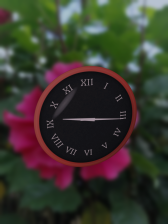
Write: 9:16
